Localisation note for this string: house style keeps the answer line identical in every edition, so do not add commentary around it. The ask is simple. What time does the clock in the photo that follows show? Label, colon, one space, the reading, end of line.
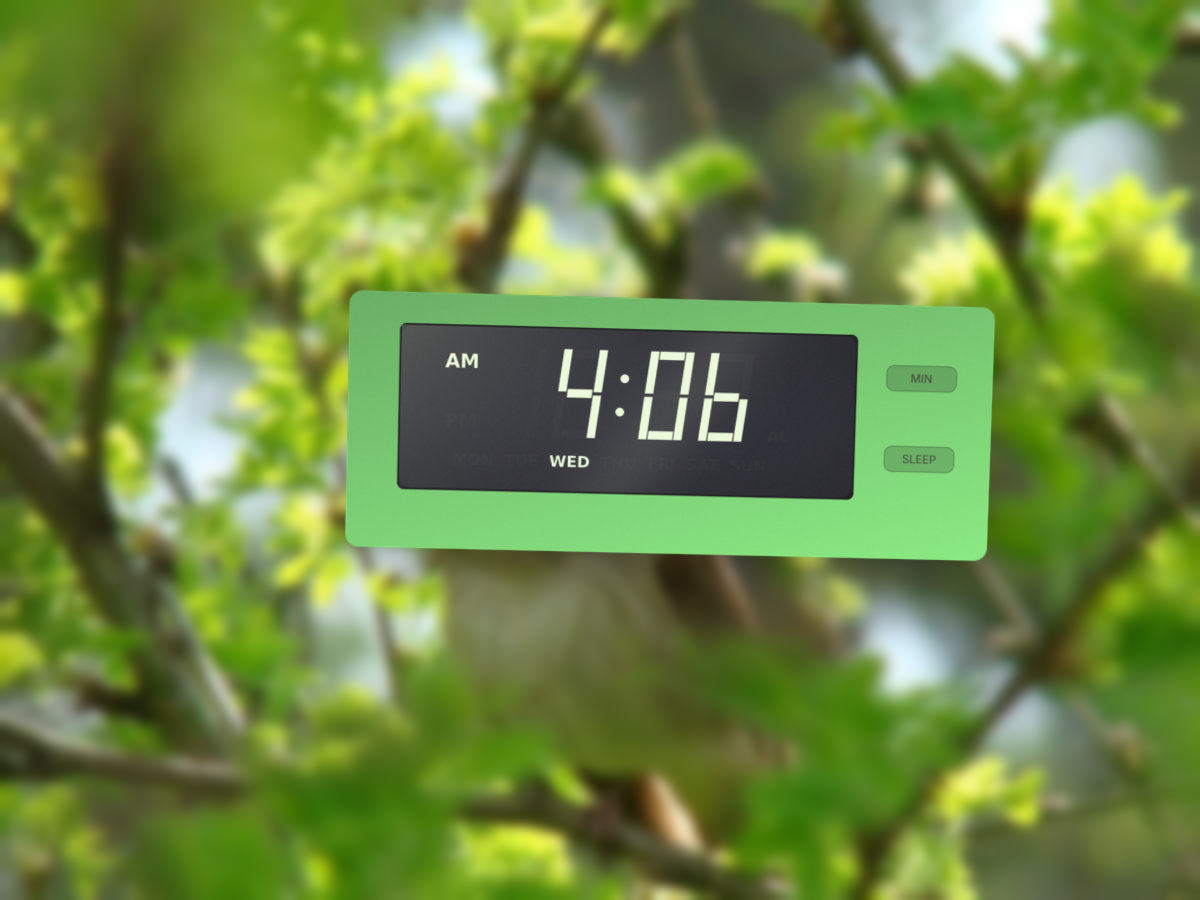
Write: 4:06
